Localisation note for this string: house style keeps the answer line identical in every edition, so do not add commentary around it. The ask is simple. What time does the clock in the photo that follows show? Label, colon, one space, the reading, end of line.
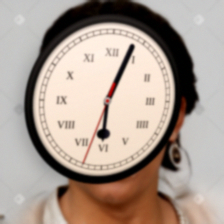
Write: 6:03:33
